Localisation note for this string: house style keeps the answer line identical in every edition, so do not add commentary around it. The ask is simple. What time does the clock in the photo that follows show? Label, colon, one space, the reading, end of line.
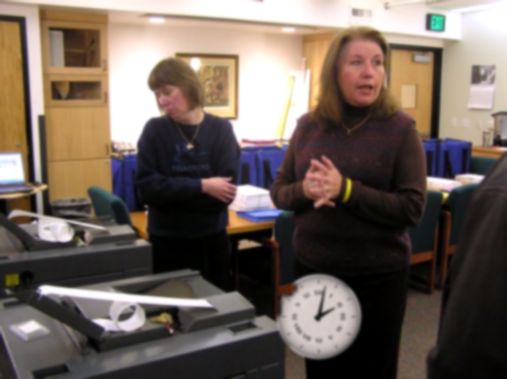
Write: 2:02
